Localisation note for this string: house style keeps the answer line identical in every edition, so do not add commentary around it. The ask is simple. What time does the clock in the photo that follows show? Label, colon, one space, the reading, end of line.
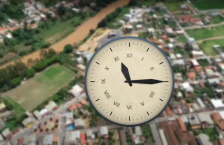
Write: 11:15
